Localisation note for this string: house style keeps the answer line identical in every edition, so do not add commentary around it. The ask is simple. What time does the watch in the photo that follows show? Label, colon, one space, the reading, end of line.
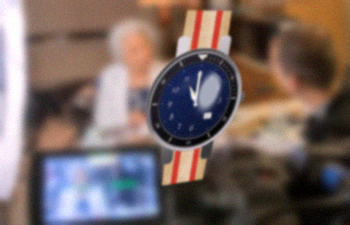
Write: 11:00
